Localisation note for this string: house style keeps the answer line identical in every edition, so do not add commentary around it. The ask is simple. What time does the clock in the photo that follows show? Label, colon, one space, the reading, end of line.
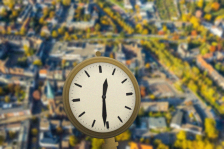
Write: 12:31
